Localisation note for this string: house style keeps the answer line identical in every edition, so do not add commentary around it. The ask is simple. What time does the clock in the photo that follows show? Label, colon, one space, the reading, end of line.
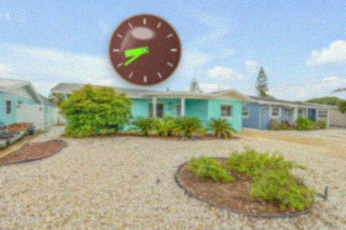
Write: 8:39
